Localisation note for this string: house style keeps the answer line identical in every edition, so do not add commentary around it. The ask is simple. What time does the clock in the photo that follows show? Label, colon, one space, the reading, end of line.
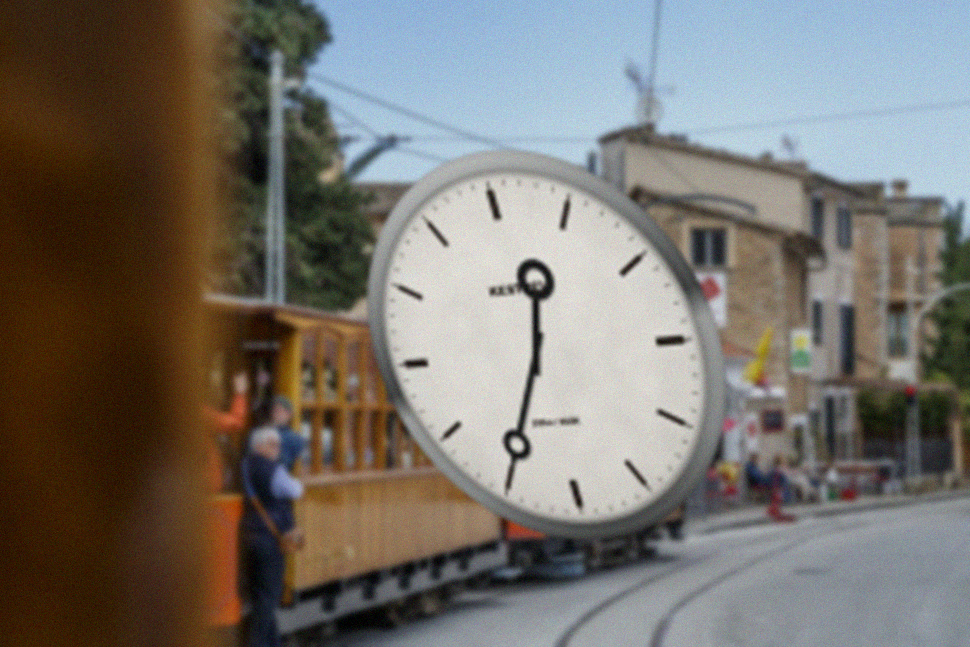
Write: 12:35
